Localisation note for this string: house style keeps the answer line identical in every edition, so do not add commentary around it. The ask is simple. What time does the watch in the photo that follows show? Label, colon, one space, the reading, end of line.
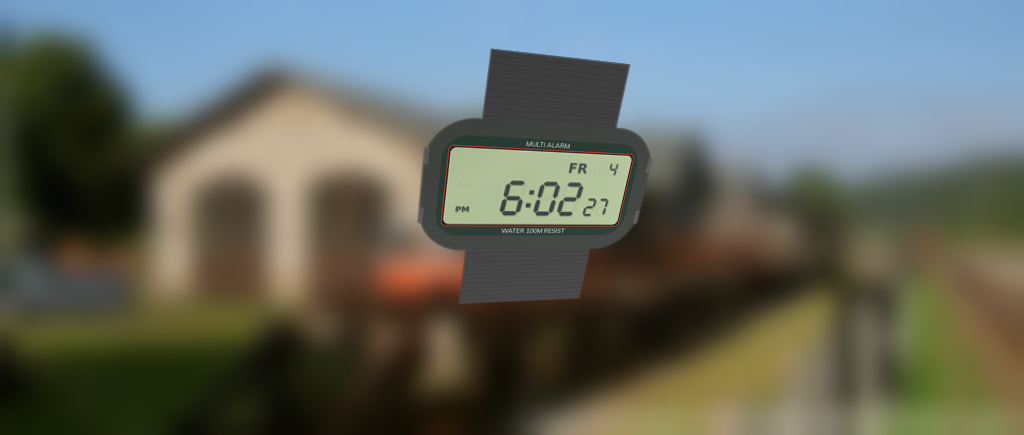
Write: 6:02:27
